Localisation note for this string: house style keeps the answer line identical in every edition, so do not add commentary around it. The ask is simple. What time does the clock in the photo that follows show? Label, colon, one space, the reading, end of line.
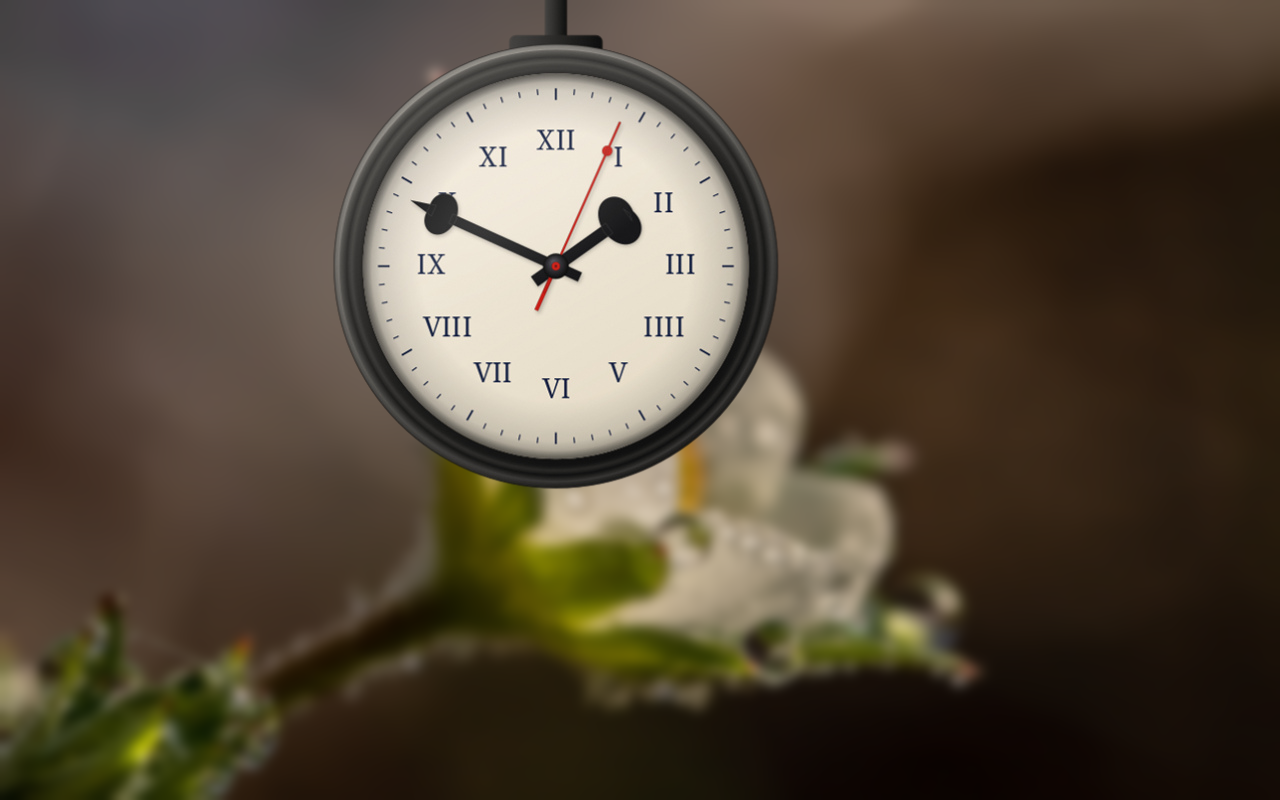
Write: 1:49:04
